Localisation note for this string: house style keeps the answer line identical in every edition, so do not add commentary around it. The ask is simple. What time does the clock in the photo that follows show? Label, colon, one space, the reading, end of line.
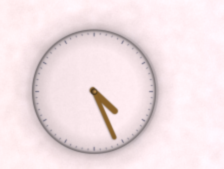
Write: 4:26
